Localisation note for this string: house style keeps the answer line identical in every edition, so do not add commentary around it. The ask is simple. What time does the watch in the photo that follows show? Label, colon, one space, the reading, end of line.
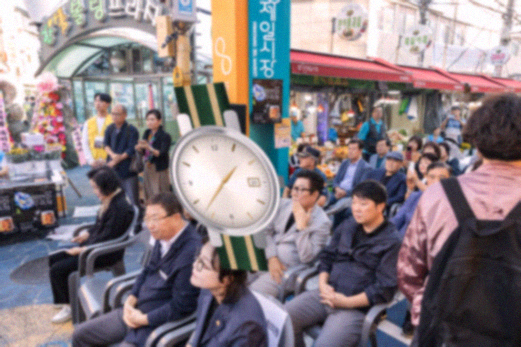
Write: 1:37
